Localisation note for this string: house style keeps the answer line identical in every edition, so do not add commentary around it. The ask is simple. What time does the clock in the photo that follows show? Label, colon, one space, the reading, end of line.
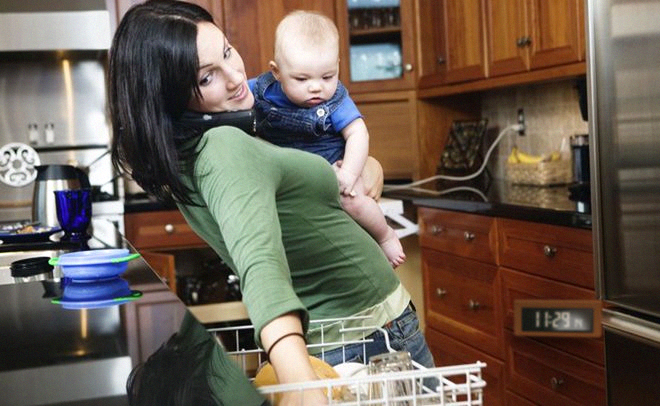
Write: 11:29
